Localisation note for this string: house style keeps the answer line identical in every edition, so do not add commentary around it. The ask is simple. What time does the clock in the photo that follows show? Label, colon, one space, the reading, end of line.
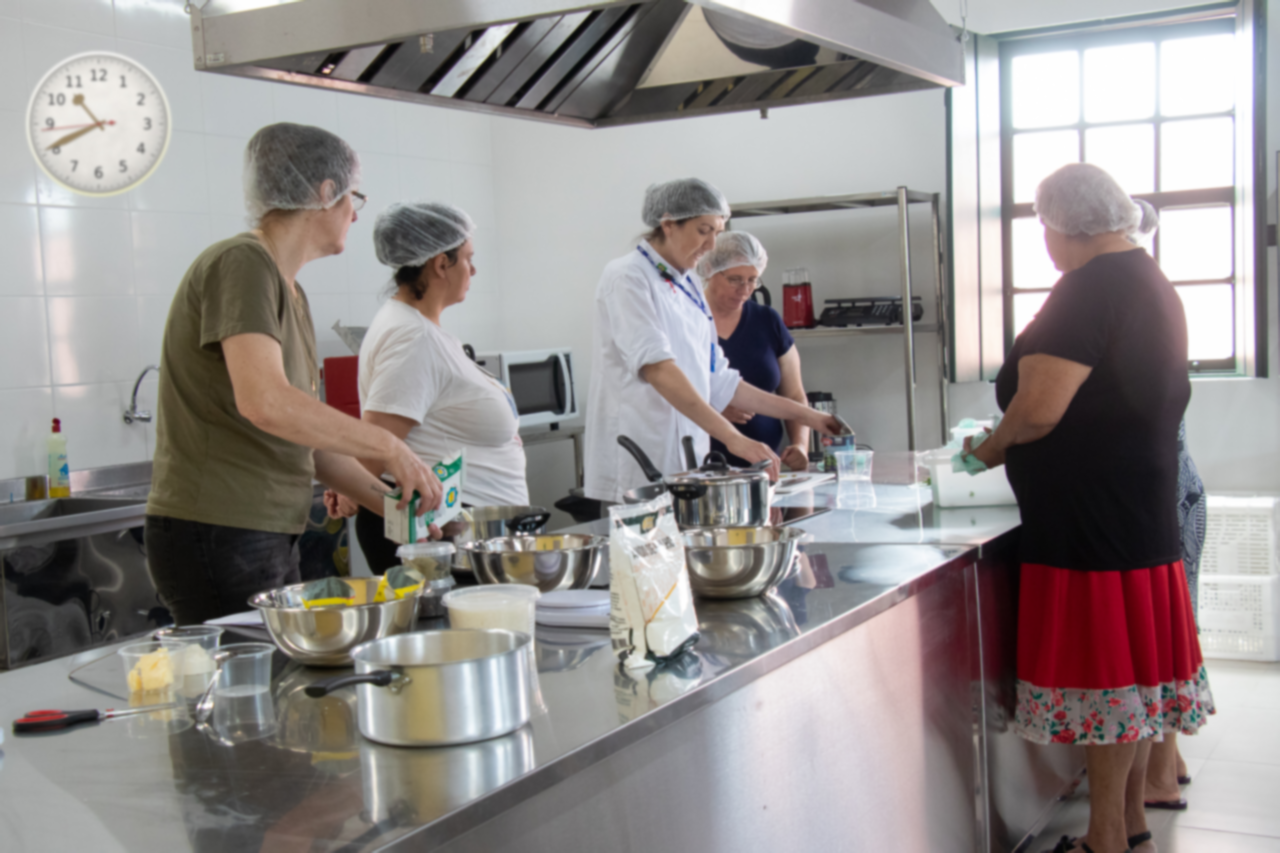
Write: 10:40:44
